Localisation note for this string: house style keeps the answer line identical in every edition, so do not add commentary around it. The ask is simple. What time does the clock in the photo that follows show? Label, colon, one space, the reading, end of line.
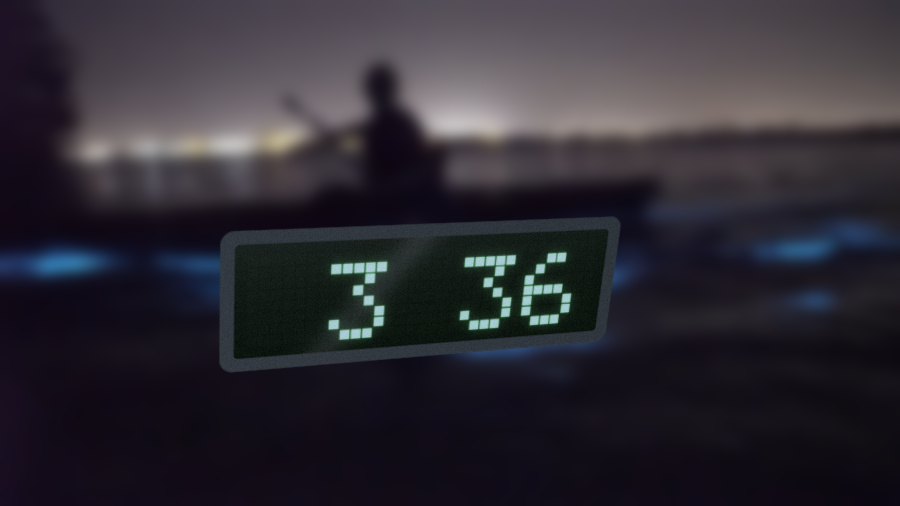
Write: 3:36
